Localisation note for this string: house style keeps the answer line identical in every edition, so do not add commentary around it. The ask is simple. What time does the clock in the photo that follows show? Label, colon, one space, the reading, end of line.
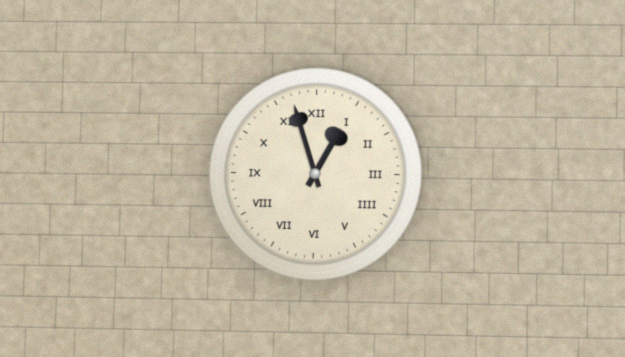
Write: 12:57
